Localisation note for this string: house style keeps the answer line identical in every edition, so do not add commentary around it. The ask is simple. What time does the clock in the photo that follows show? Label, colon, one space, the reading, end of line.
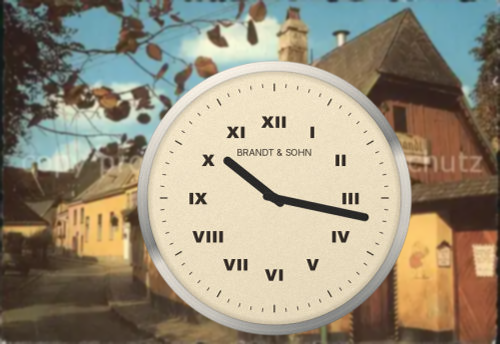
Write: 10:17
